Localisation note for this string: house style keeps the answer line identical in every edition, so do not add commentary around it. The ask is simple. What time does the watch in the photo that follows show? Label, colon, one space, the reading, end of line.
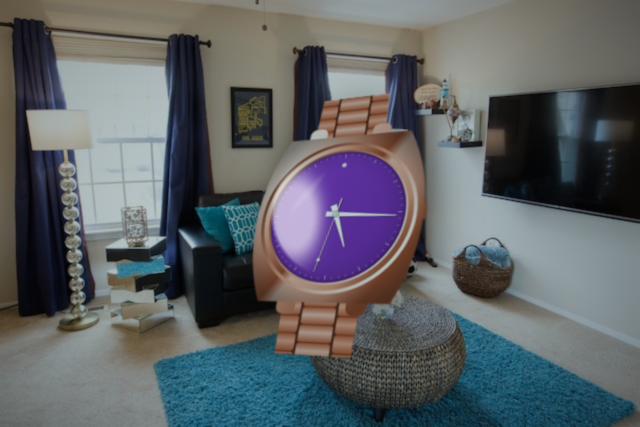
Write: 5:15:32
